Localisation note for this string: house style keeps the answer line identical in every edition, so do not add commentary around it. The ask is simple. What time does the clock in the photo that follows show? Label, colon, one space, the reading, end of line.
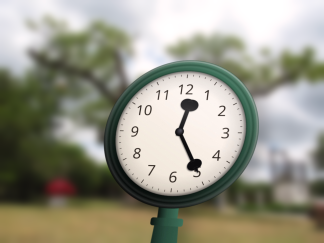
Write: 12:25
